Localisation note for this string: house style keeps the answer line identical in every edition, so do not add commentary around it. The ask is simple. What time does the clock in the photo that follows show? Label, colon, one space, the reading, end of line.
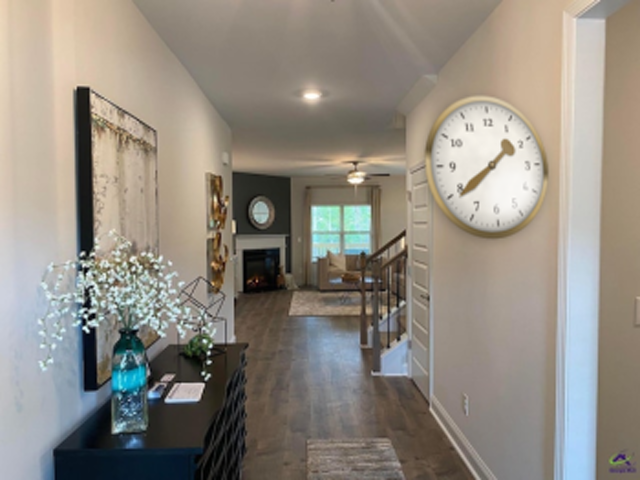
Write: 1:39
